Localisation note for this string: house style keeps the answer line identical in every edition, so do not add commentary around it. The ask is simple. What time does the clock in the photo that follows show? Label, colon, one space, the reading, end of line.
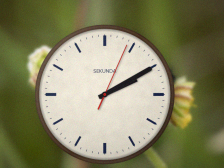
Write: 2:10:04
